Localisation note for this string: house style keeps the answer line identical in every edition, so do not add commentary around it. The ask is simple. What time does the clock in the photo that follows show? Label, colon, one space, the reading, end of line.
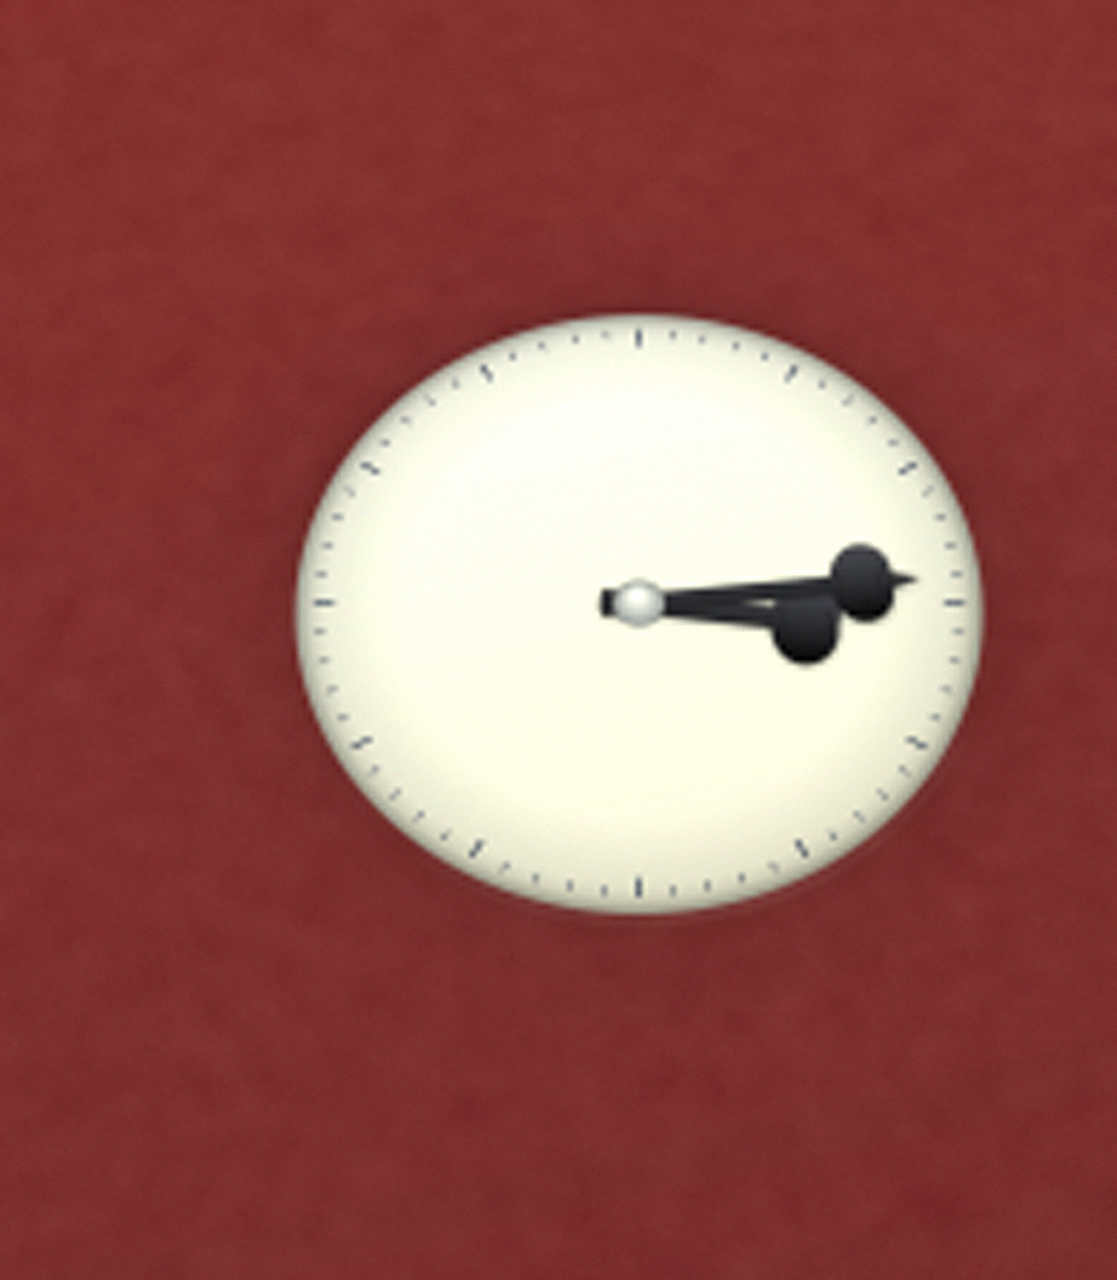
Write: 3:14
